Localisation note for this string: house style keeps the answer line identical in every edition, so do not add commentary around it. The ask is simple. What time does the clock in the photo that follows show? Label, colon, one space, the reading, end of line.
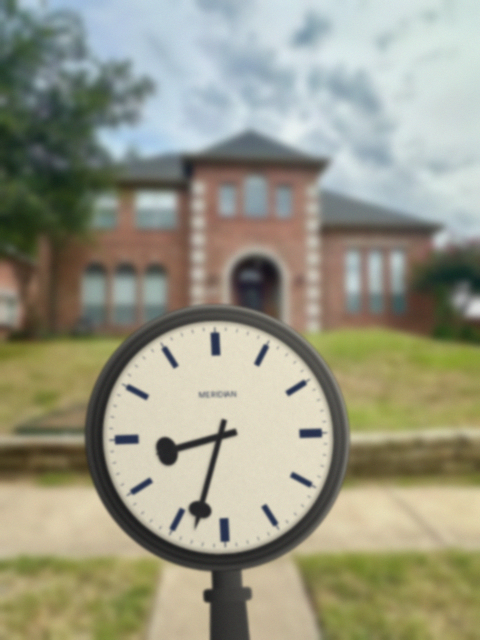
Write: 8:33
